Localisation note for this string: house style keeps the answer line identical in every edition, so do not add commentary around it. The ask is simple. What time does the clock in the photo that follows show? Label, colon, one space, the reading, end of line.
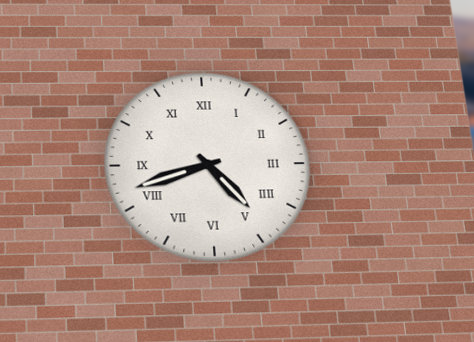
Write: 4:42
